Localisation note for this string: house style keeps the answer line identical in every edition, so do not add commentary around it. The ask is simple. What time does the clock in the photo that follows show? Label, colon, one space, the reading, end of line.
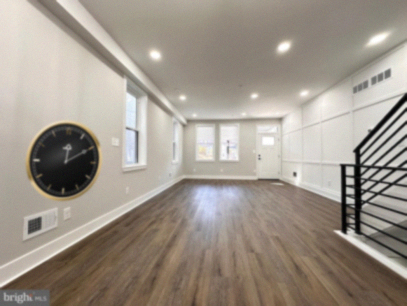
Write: 12:10
